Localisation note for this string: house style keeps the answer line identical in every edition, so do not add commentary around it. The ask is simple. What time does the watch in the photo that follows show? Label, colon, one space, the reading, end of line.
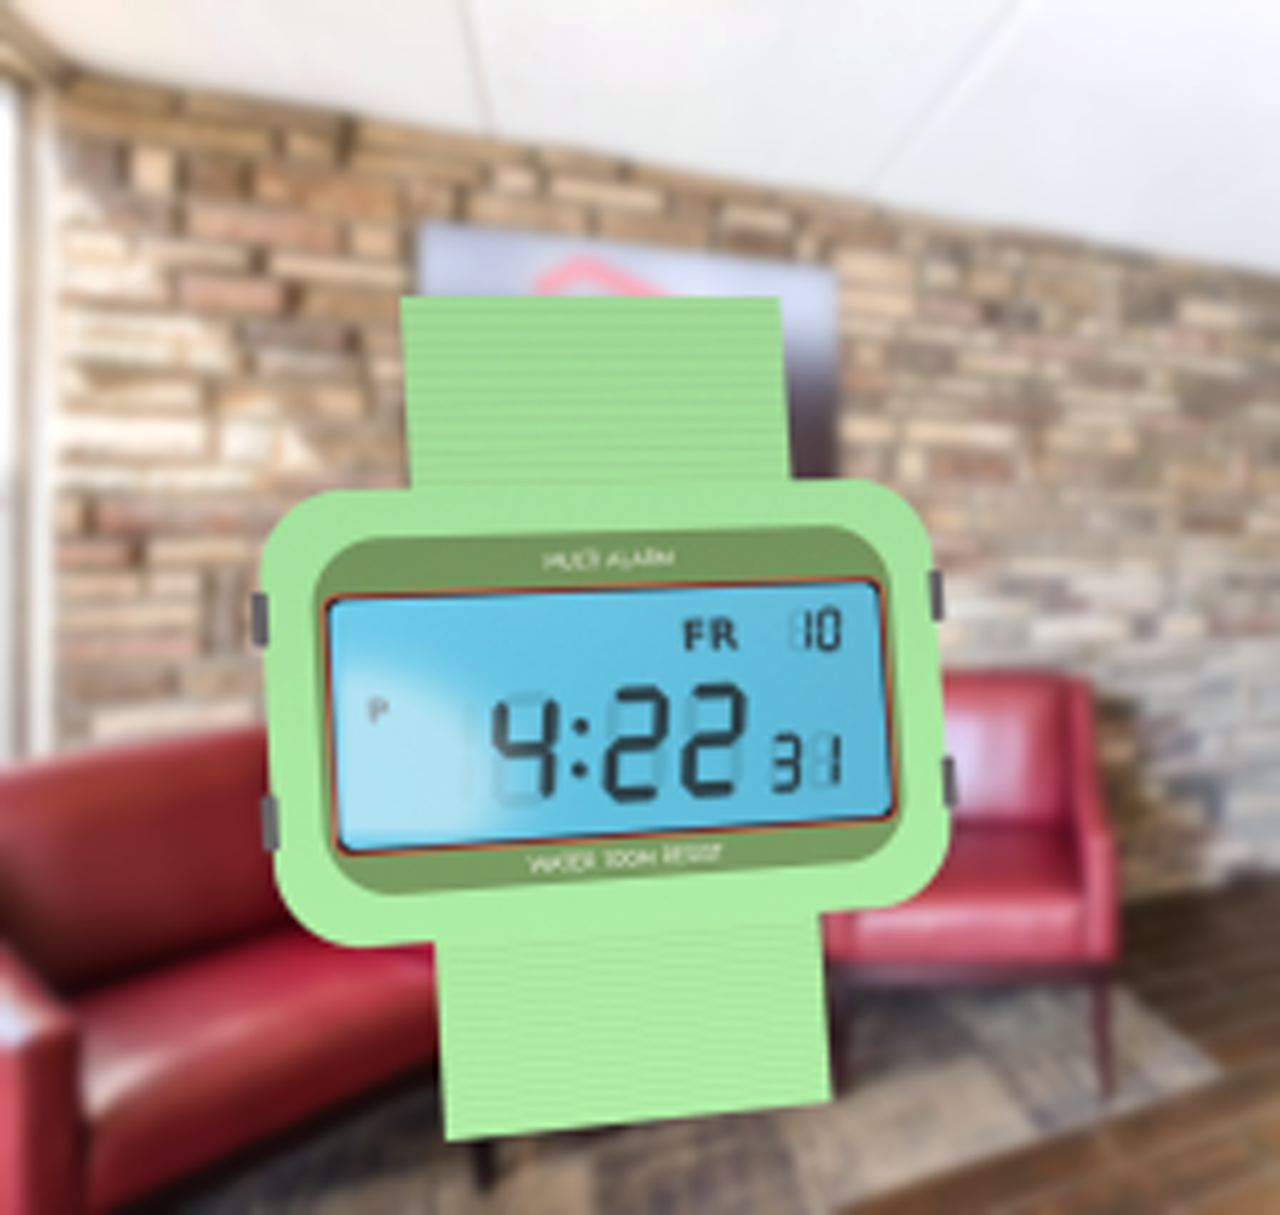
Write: 4:22:31
